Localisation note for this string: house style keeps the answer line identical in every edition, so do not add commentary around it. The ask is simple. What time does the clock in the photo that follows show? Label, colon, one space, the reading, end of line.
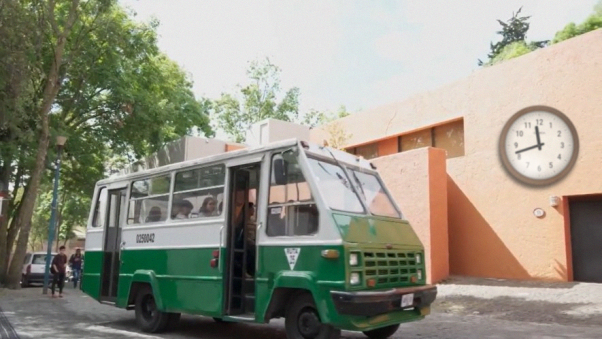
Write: 11:42
